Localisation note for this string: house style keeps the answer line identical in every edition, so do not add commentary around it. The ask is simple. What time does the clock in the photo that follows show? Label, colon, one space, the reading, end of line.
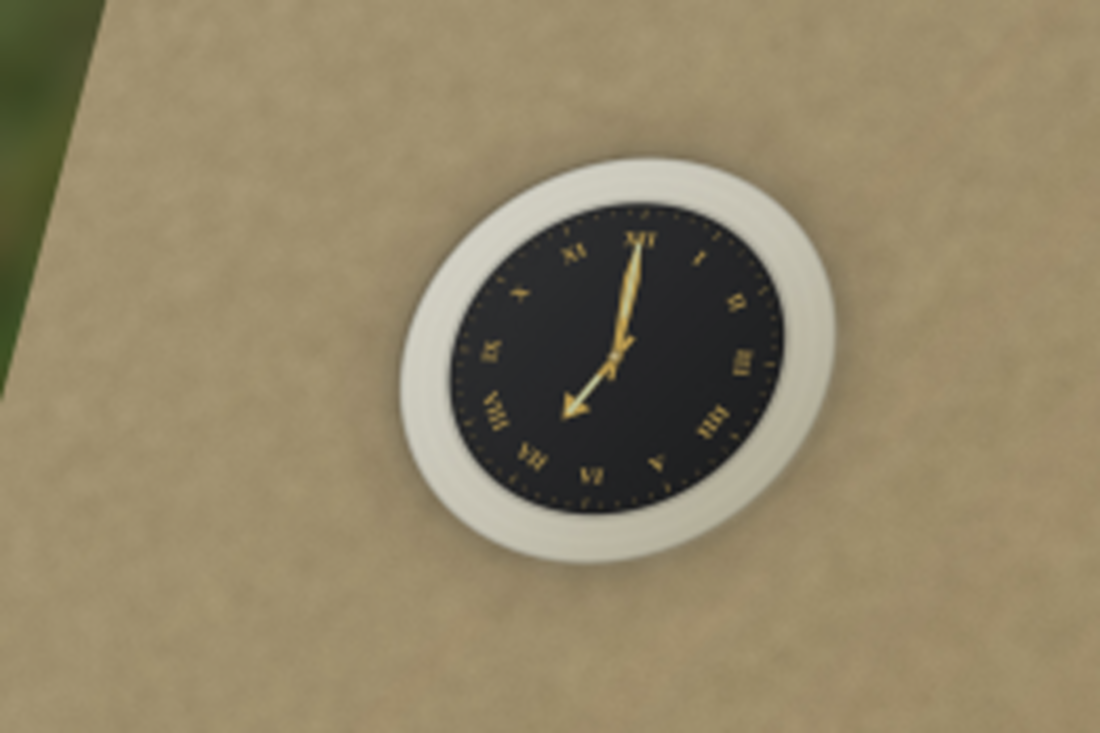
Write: 7:00
